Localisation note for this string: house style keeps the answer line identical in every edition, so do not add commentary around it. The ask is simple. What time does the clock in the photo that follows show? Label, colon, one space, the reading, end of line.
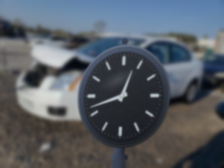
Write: 12:42
